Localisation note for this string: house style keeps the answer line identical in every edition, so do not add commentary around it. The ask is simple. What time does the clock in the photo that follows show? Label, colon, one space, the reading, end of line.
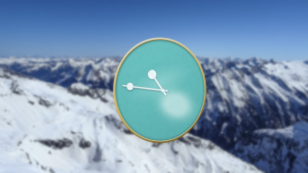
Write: 10:46
